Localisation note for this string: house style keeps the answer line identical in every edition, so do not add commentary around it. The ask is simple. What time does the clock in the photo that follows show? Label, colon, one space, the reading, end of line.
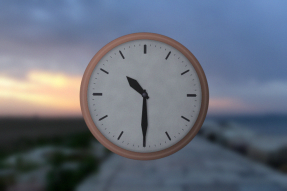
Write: 10:30
